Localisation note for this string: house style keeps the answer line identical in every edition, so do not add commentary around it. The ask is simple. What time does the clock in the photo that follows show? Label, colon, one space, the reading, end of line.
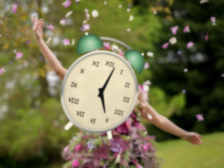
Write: 5:02
